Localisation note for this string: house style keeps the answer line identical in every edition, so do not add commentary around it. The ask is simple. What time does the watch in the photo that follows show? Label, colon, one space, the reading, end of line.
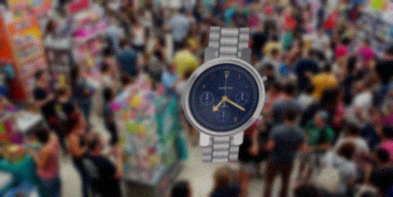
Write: 7:20
